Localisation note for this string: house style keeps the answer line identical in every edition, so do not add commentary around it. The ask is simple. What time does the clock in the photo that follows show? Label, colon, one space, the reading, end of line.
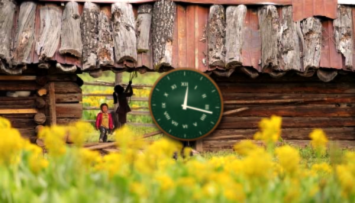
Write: 12:17
